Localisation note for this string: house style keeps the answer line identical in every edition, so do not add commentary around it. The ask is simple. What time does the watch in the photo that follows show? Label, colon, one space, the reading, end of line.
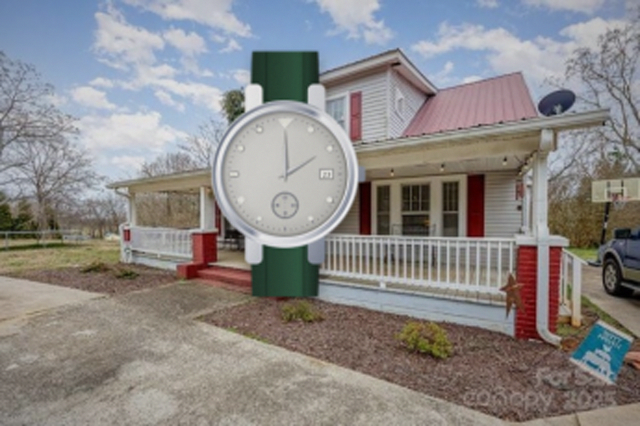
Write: 2:00
